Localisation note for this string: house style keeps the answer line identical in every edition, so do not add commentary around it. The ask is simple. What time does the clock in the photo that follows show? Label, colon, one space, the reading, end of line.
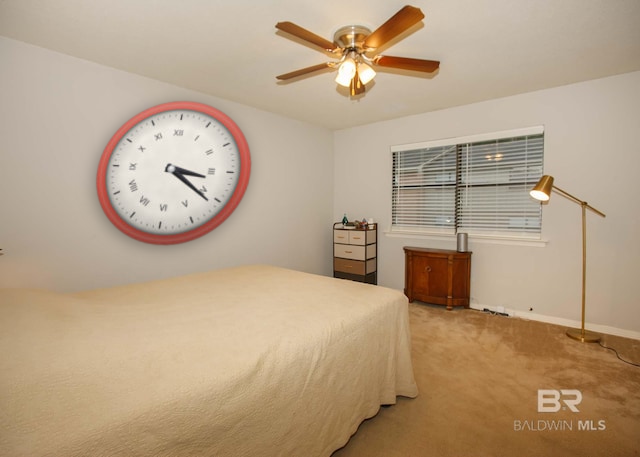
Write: 3:21
